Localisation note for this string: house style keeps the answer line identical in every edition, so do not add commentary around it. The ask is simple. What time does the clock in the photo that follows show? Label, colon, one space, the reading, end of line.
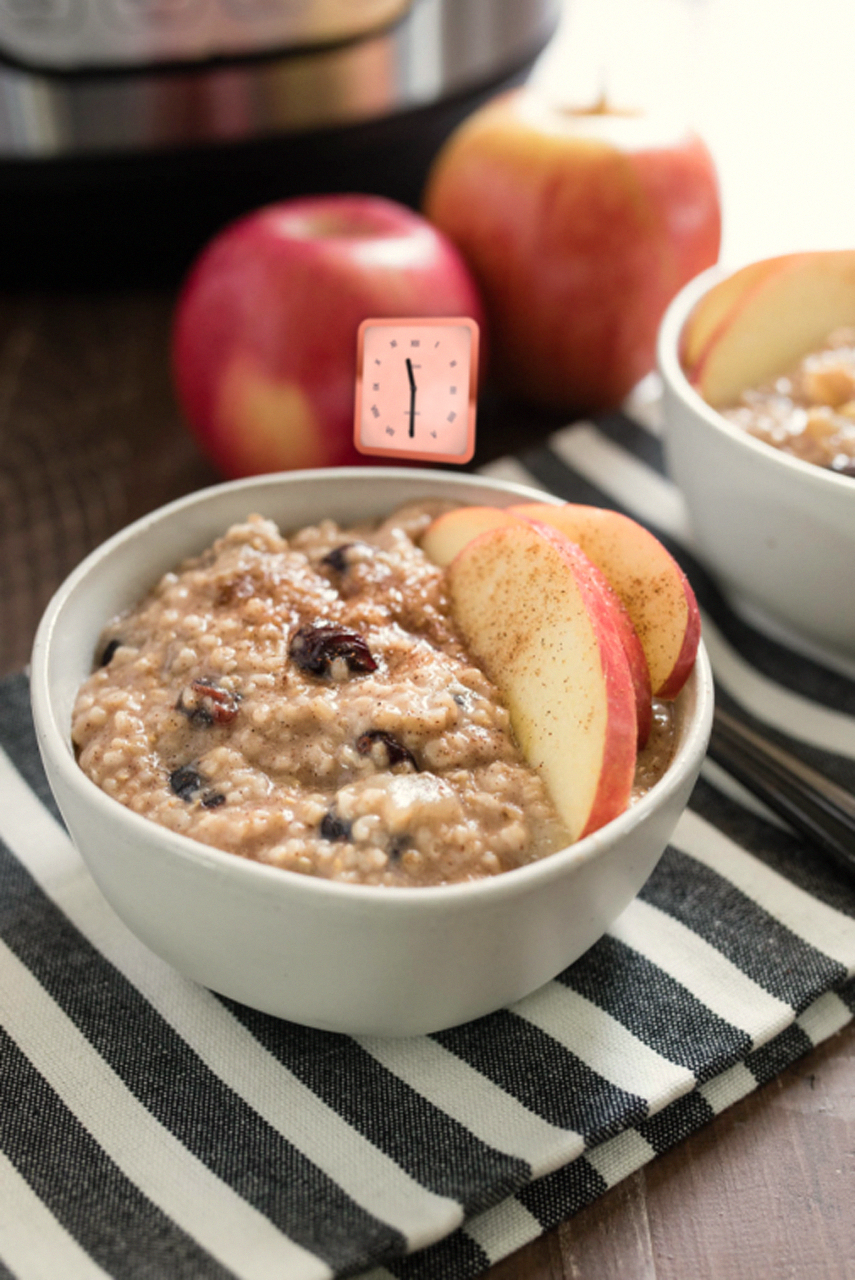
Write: 11:30
